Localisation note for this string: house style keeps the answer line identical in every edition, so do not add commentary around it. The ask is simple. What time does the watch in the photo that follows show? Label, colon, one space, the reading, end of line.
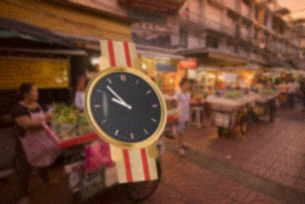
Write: 9:53
